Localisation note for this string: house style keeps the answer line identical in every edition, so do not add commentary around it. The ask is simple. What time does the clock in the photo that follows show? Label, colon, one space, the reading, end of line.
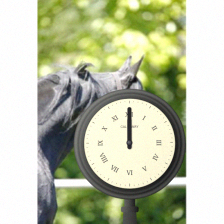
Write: 12:00
